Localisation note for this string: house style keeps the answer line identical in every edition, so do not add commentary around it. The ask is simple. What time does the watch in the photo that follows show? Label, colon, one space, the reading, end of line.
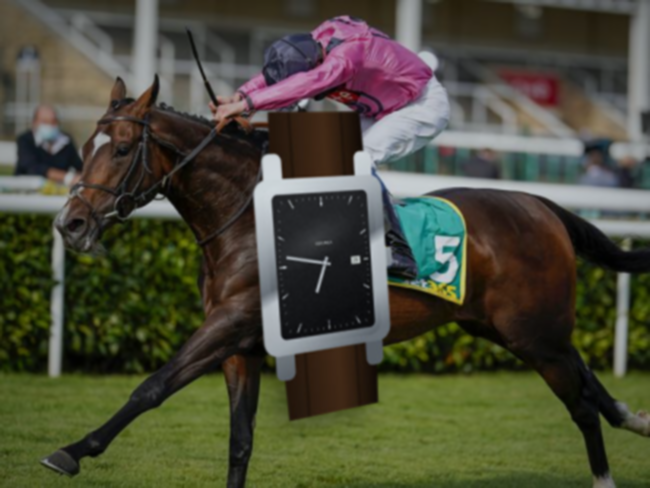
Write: 6:47
